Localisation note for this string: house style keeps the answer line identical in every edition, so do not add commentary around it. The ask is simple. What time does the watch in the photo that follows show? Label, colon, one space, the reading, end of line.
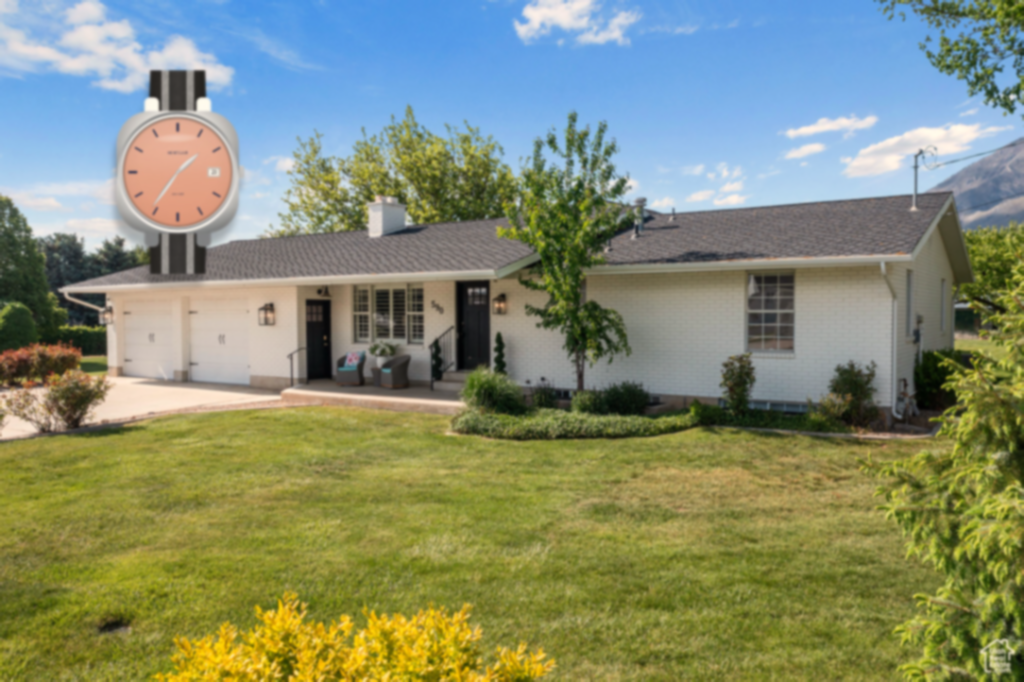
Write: 1:36
